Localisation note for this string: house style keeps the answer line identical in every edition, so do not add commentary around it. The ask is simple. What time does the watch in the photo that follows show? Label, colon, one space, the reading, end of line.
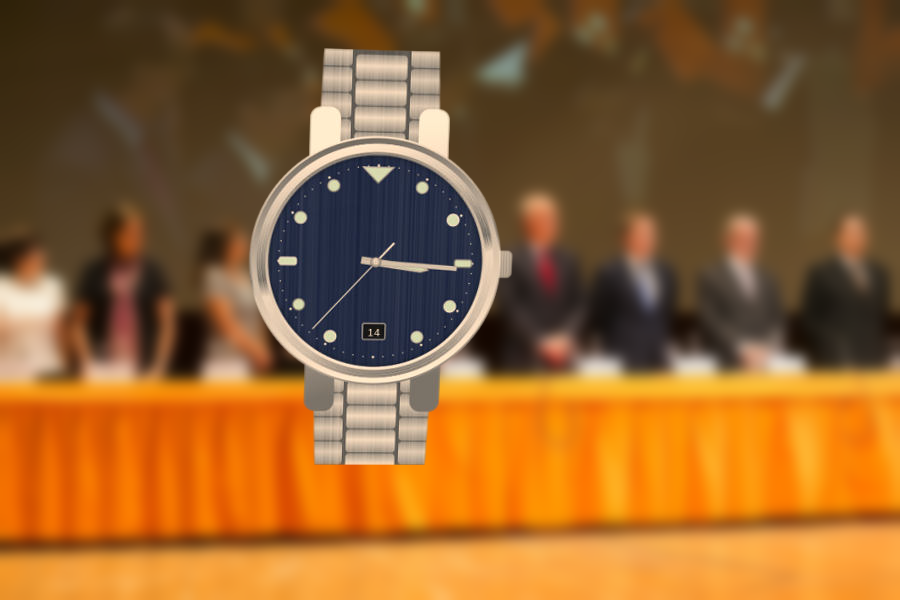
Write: 3:15:37
